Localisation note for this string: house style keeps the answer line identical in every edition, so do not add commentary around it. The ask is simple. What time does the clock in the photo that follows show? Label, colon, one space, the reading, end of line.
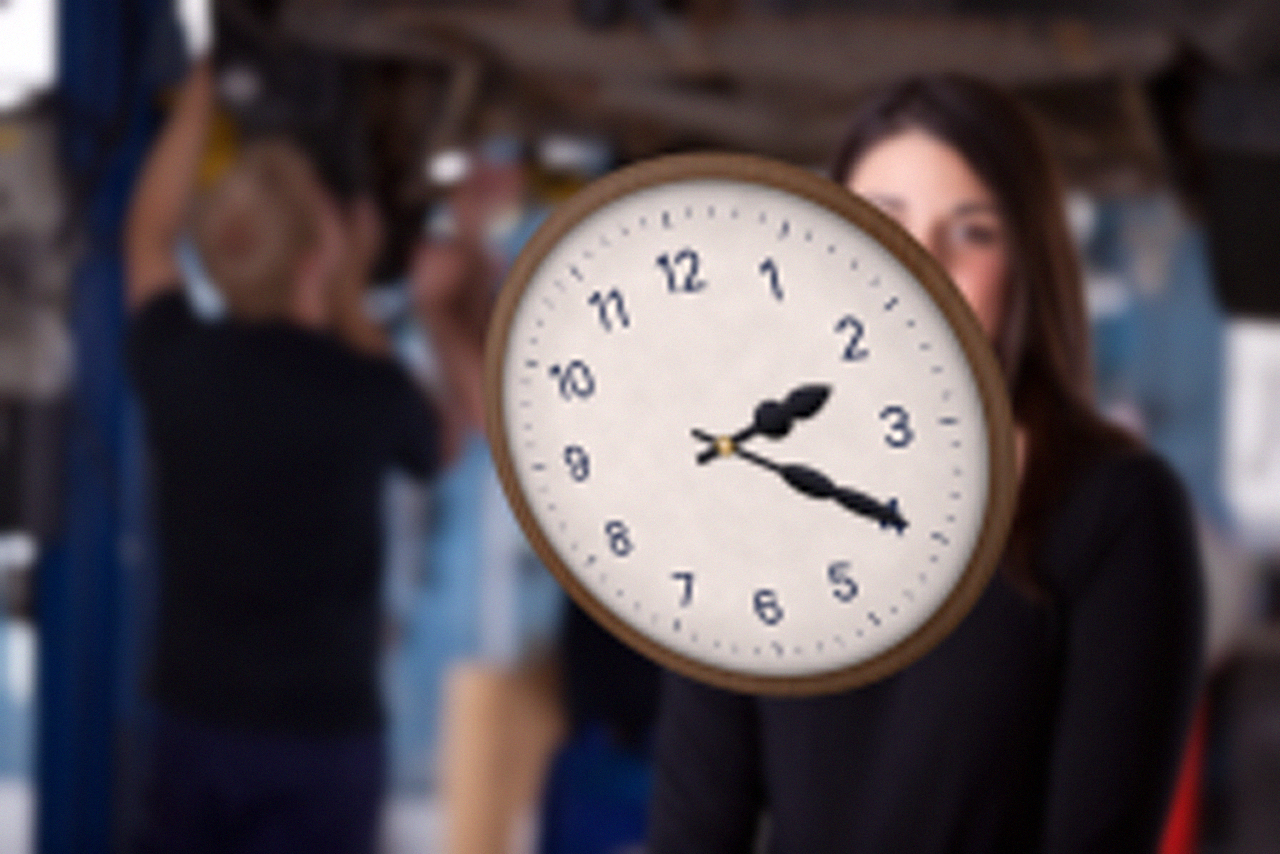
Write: 2:20
